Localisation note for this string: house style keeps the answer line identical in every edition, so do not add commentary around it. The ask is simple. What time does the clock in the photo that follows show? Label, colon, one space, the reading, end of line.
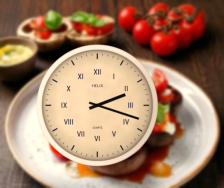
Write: 2:18
